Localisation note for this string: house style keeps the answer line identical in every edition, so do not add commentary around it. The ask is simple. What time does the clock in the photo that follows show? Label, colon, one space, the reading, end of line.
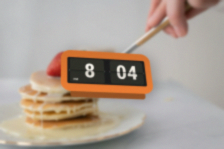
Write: 8:04
